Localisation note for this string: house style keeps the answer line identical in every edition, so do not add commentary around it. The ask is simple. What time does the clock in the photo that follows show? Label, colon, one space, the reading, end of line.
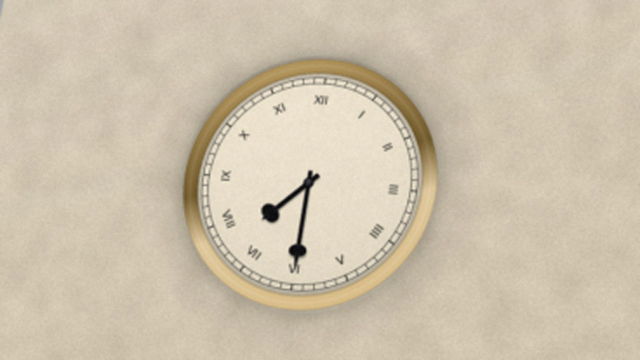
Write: 7:30
